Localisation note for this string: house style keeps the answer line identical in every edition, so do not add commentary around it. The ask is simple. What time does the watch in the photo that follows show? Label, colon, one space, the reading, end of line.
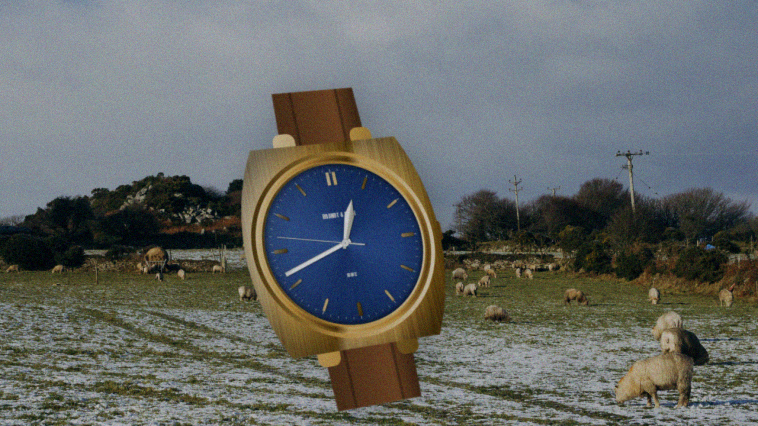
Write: 12:41:47
